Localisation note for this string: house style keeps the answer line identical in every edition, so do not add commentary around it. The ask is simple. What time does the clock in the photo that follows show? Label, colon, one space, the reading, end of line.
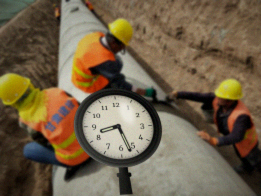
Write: 8:27
